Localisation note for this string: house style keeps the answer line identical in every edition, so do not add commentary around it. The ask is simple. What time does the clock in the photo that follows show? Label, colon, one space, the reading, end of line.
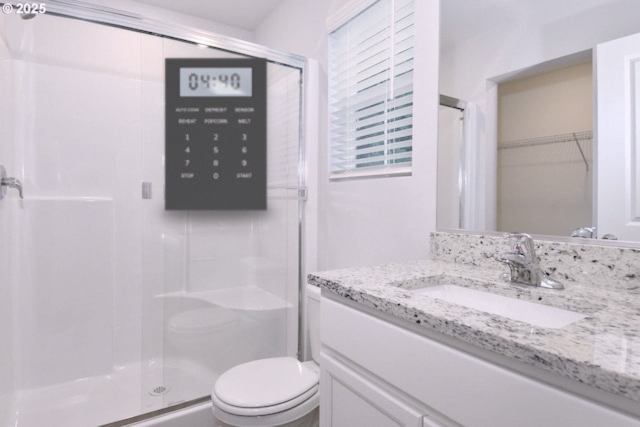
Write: 4:40
